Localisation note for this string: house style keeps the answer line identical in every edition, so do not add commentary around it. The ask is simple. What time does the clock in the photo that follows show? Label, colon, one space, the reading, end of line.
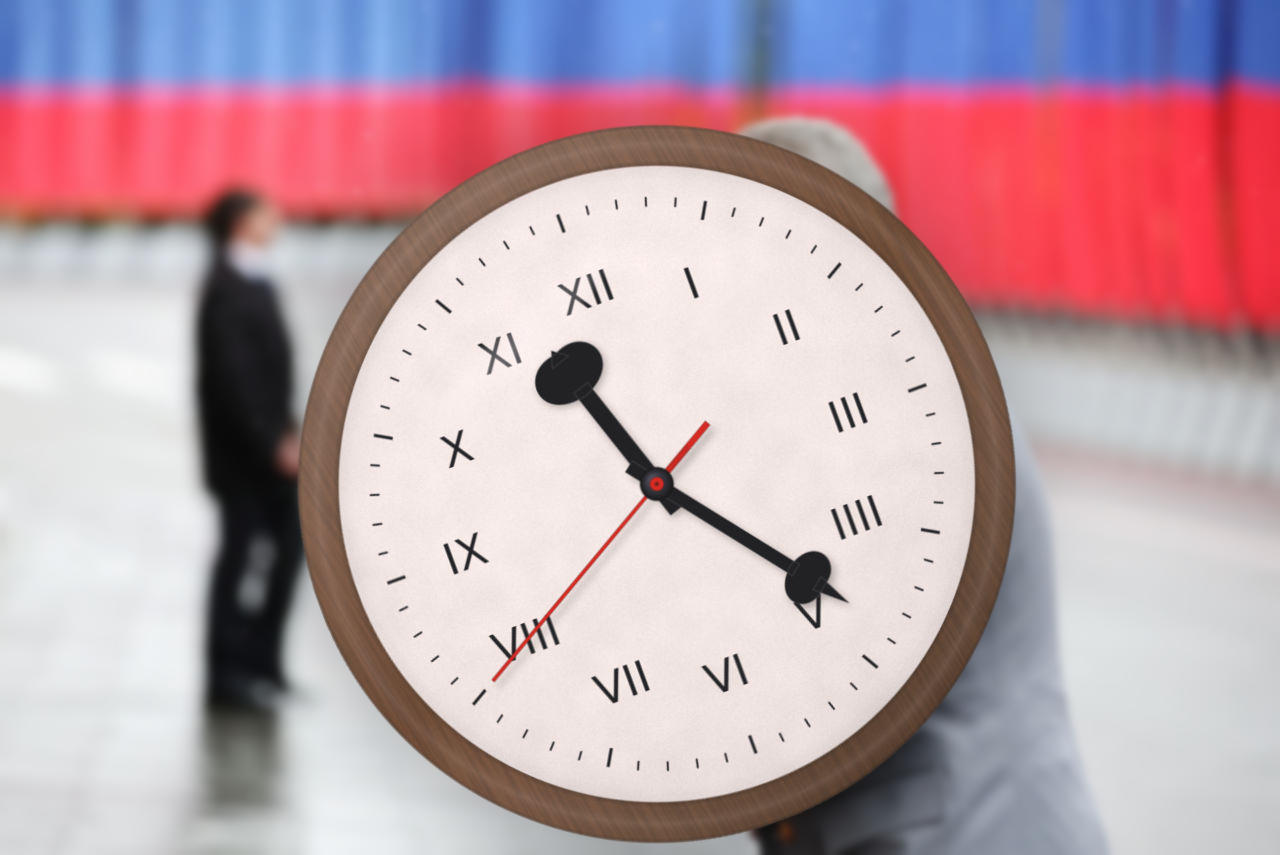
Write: 11:23:40
